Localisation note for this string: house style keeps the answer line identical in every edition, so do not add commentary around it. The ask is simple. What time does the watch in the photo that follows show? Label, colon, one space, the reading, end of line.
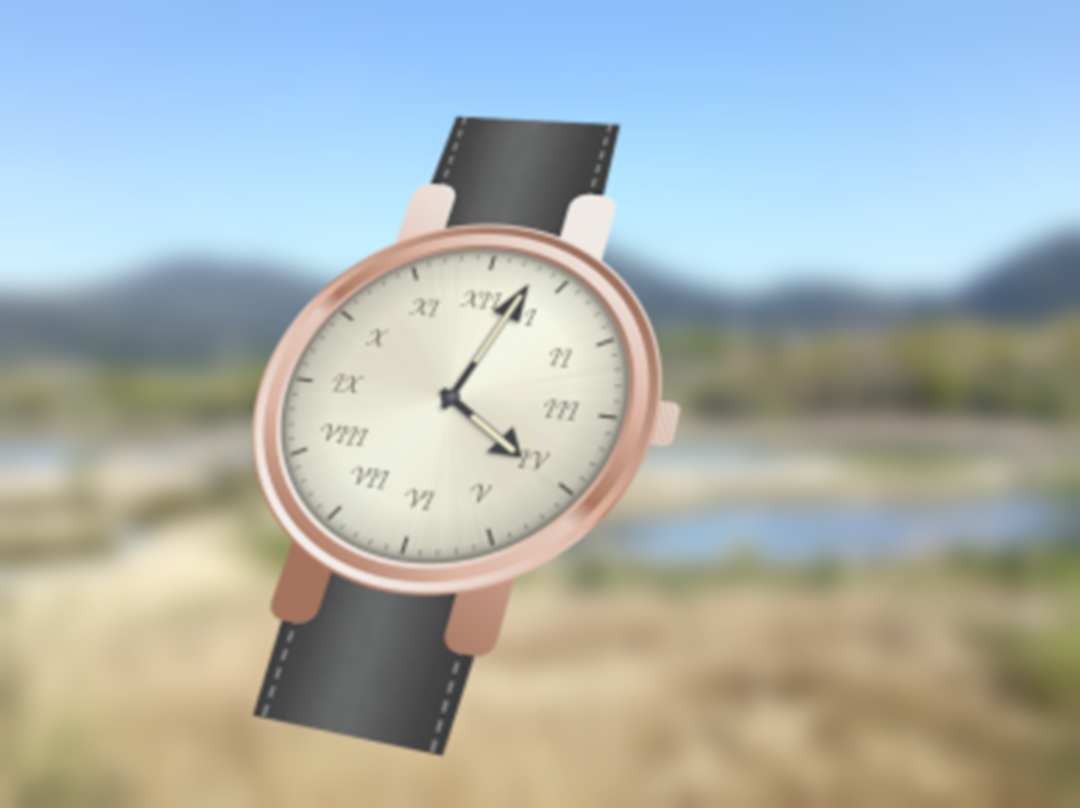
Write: 4:03
